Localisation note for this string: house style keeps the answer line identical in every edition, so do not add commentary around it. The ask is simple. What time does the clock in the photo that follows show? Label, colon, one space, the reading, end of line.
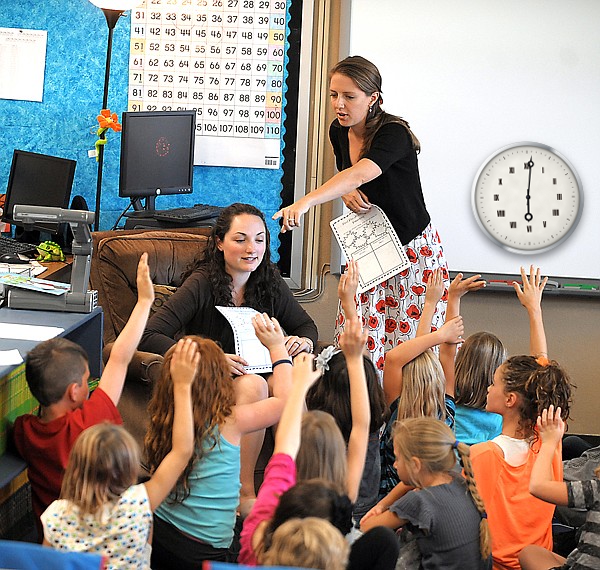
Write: 6:01
